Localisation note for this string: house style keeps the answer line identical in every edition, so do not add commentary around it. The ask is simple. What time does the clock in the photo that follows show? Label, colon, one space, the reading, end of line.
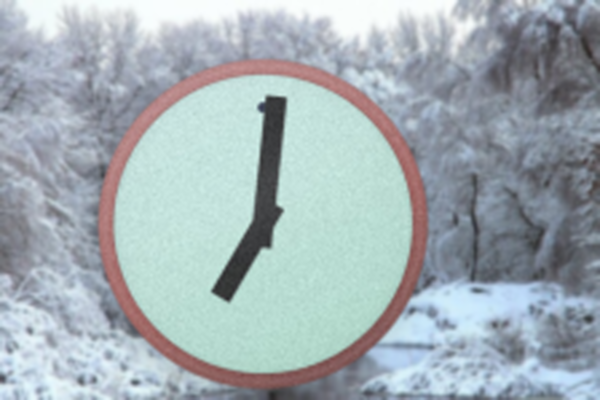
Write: 7:01
